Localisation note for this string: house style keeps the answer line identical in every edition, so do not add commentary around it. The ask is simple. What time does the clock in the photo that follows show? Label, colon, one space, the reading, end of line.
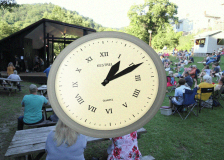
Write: 1:11
